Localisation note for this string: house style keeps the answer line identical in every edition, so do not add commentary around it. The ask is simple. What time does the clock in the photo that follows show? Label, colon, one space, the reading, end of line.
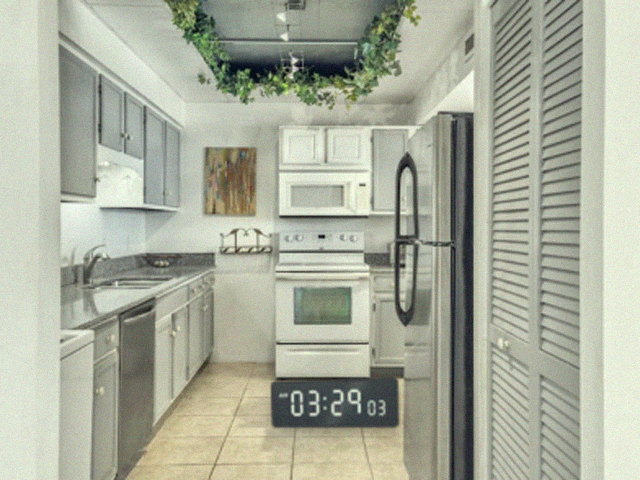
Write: 3:29:03
